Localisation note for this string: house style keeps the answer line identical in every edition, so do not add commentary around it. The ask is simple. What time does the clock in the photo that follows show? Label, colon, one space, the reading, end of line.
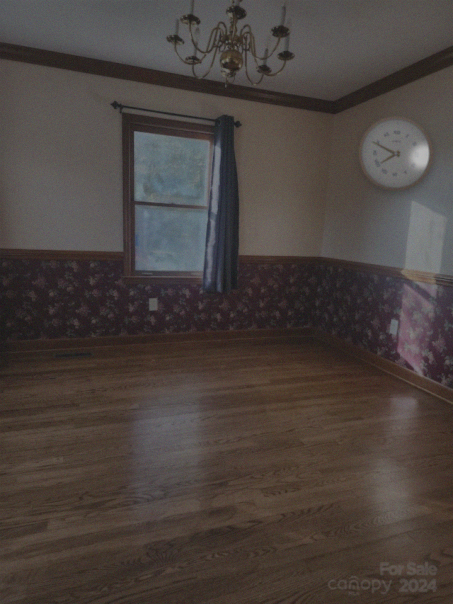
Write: 7:49
